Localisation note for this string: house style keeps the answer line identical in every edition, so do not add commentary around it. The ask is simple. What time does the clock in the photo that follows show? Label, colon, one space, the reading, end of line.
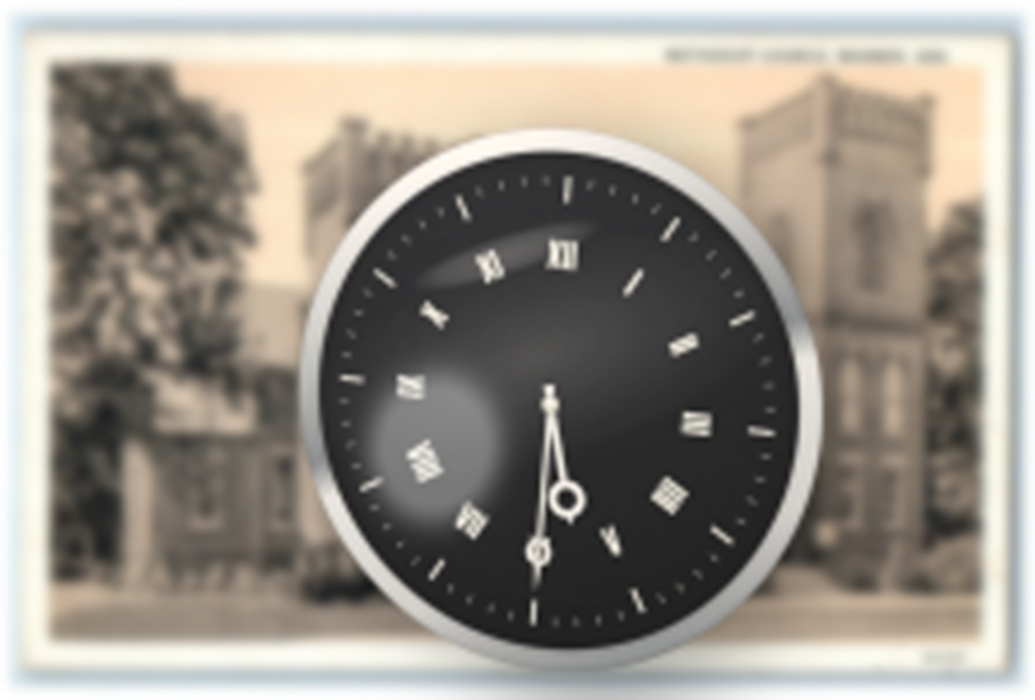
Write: 5:30
